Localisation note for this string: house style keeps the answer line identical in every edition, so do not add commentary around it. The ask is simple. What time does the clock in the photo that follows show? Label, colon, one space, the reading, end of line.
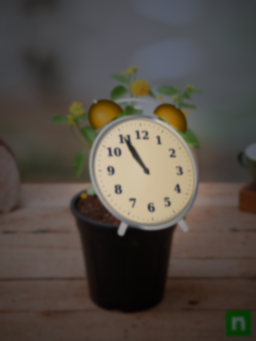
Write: 10:55
